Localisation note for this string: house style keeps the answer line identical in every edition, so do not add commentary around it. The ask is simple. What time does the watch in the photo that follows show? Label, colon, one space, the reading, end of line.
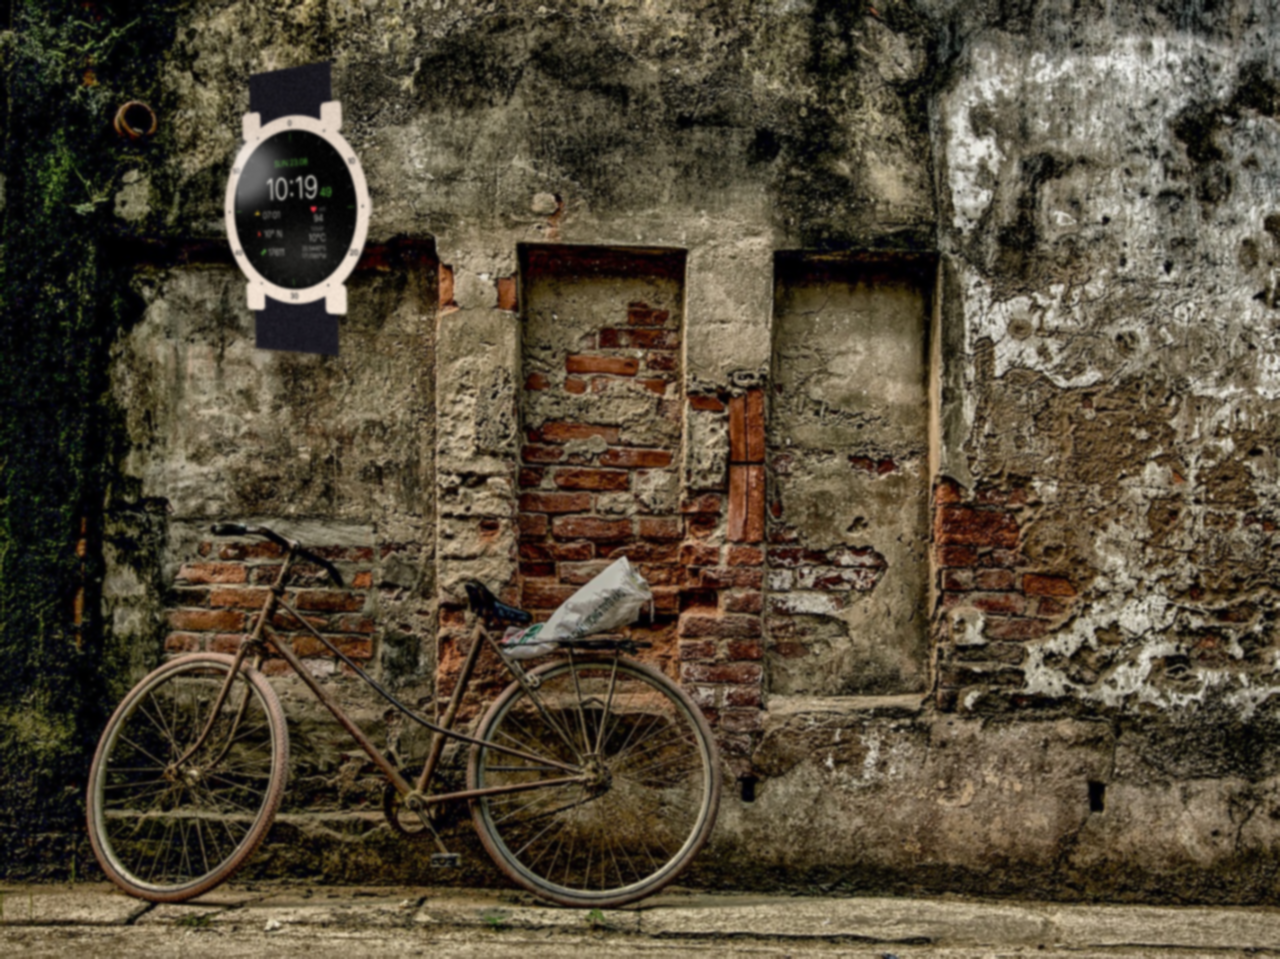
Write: 10:19
